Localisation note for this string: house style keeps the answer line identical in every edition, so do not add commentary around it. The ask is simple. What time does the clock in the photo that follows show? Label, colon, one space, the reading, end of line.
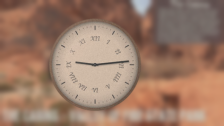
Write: 9:14
